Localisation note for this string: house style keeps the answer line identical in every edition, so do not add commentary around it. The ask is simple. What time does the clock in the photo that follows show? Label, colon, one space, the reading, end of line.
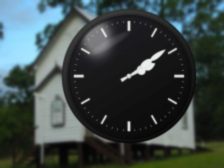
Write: 2:09
